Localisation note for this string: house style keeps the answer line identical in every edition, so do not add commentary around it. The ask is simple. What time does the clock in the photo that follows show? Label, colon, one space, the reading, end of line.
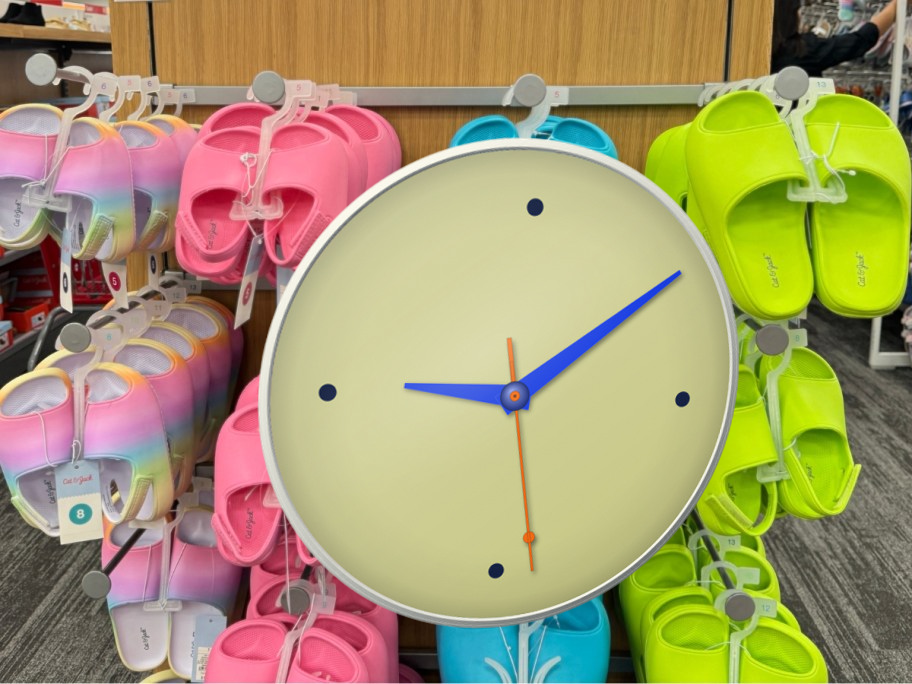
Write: 9:08:28
